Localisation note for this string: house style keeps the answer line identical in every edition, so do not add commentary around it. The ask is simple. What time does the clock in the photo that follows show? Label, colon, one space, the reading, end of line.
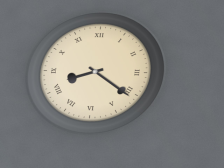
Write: 8:21
